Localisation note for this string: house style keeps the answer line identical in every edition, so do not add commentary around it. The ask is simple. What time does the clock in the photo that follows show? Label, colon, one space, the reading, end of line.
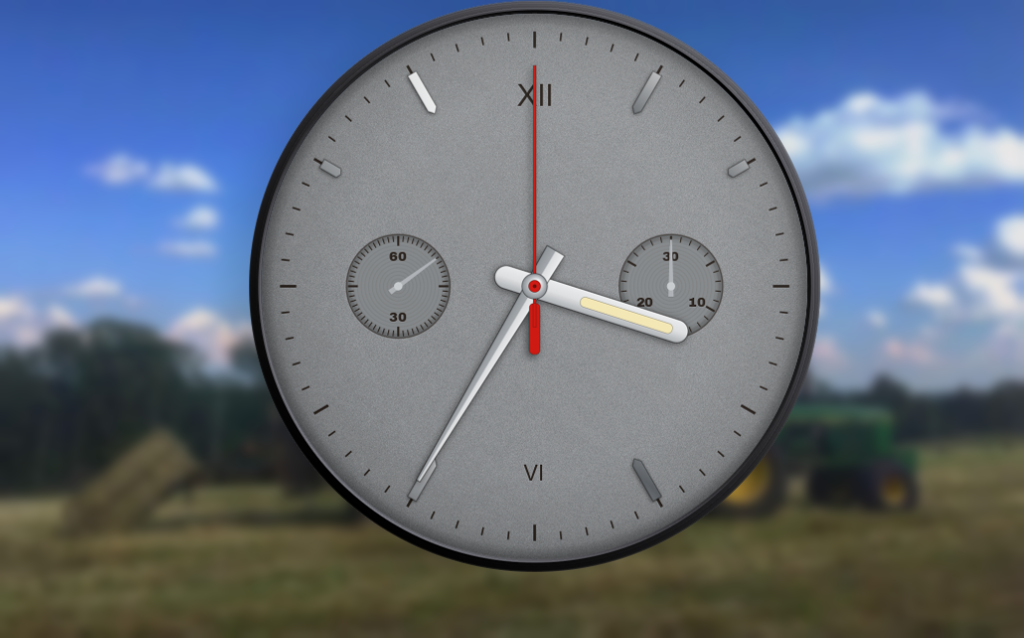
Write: 3:35:09
